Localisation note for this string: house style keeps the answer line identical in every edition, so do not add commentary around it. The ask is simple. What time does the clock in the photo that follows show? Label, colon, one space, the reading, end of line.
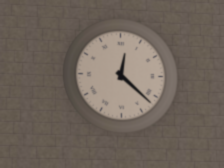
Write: 12:22
